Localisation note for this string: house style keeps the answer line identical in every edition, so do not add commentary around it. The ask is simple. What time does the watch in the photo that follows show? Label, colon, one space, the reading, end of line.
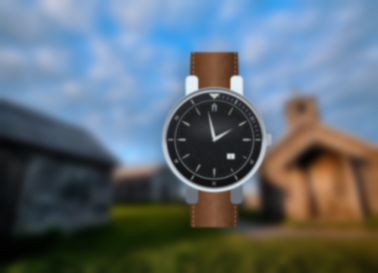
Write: 1:58
